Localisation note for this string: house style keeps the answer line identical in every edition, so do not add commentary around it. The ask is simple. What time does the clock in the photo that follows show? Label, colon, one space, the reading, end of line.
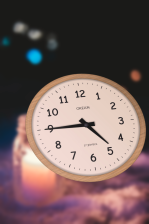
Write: 4:45
